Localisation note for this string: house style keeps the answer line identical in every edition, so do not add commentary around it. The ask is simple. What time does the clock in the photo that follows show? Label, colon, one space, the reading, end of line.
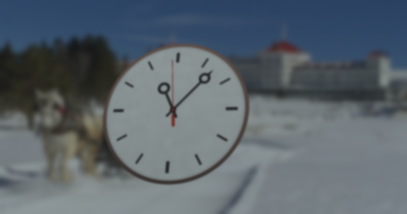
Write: 11:06:59
